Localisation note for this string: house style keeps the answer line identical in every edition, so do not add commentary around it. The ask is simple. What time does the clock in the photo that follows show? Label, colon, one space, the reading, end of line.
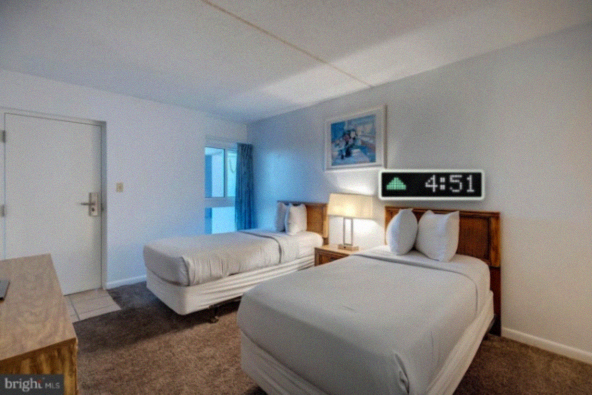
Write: 4:51
